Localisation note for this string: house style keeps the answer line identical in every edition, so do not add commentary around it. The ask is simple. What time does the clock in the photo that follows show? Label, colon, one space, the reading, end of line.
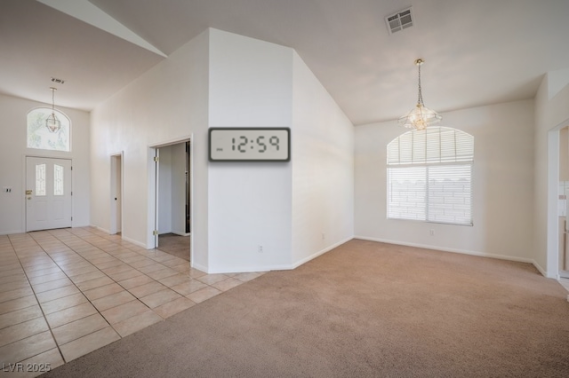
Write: 12:59
